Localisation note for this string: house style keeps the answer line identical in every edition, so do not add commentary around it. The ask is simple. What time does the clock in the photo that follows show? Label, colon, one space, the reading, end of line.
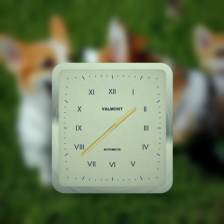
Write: 1:38
